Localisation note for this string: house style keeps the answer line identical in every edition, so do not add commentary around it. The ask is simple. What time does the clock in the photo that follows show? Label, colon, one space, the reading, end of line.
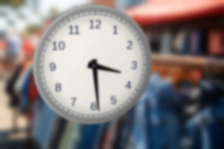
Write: 3:29
